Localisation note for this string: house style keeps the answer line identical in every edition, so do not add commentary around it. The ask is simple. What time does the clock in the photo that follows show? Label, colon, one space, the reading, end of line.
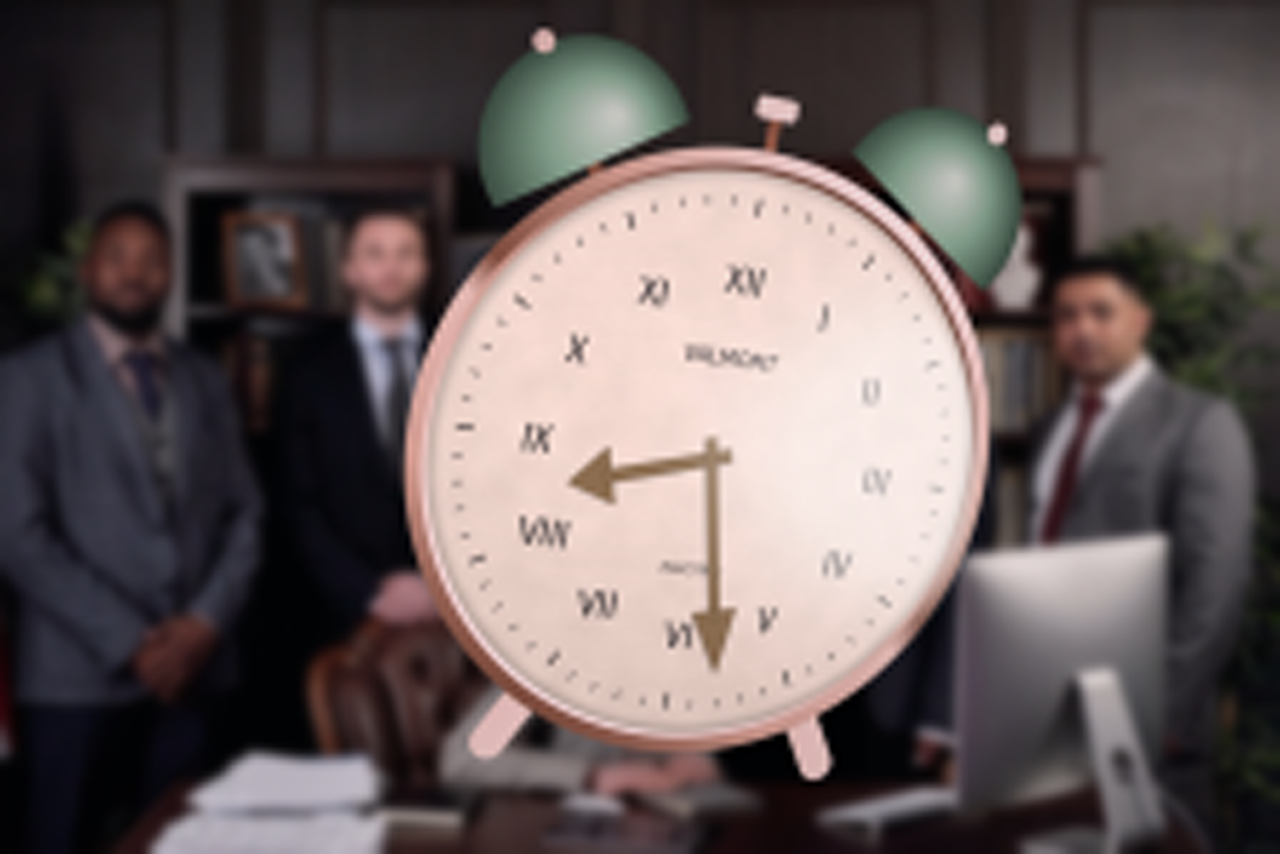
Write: 8:28
